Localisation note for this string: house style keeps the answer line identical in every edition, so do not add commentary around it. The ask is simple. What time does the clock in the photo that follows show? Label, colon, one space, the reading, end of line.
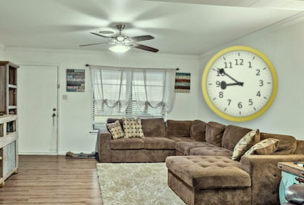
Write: 8:51
